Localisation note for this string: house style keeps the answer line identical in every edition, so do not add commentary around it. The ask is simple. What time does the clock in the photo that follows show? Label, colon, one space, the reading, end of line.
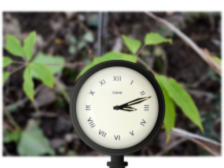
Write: 3:12
